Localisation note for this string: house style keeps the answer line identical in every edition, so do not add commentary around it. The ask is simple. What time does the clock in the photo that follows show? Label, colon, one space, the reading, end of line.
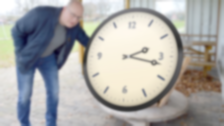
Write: 2:17
